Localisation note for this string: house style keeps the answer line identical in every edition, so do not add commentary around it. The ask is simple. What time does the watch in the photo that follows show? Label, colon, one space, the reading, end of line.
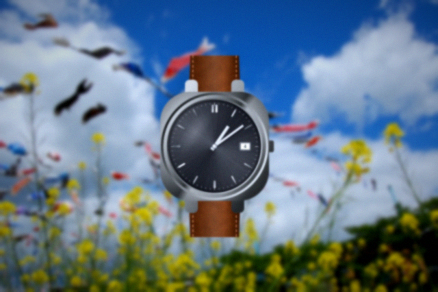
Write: 1:09
